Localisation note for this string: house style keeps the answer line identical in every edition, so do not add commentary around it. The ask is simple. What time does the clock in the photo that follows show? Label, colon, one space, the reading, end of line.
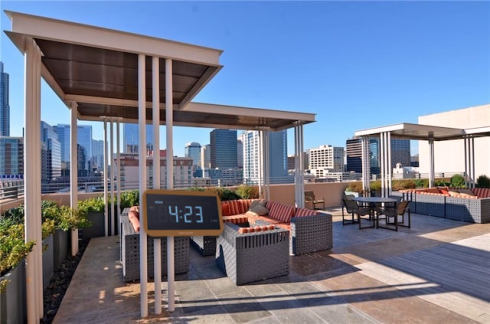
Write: 4:23
